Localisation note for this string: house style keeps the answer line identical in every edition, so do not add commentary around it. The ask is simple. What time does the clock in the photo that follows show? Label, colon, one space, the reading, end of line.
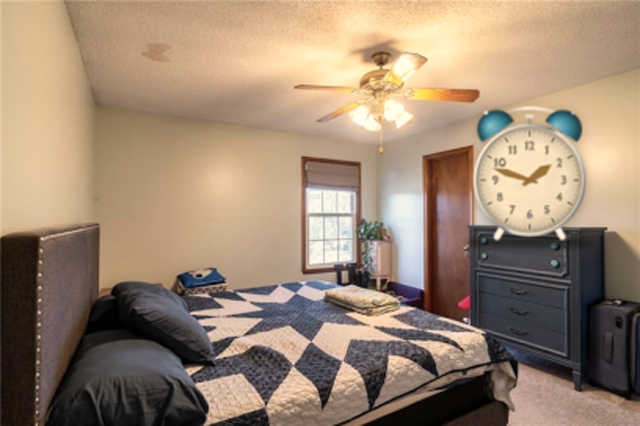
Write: 1:48
